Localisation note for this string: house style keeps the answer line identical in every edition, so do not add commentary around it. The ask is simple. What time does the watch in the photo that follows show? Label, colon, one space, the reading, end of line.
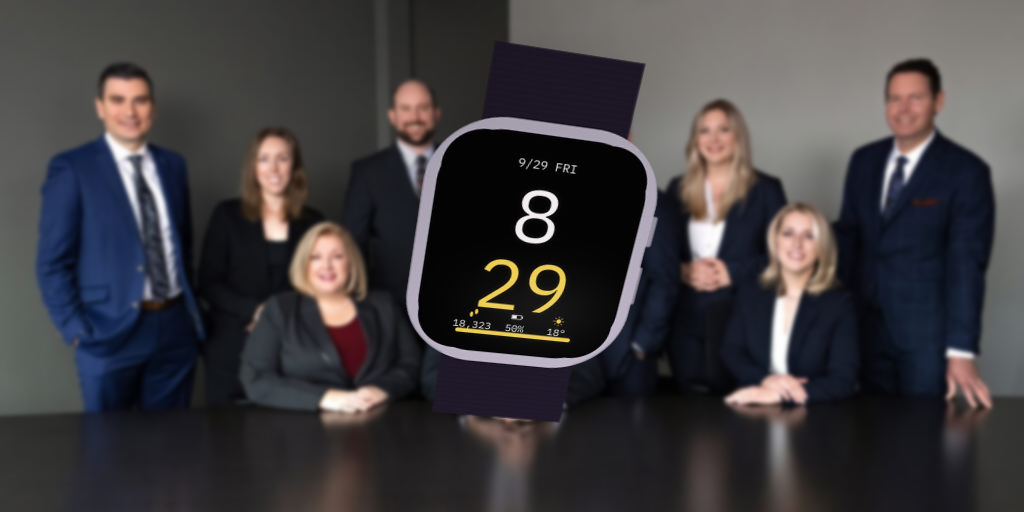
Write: 8:29
